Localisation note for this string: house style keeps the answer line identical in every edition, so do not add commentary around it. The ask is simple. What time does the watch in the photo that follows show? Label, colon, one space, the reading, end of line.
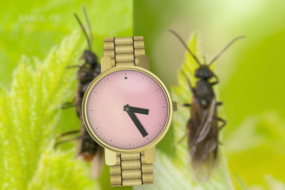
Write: 3:25
